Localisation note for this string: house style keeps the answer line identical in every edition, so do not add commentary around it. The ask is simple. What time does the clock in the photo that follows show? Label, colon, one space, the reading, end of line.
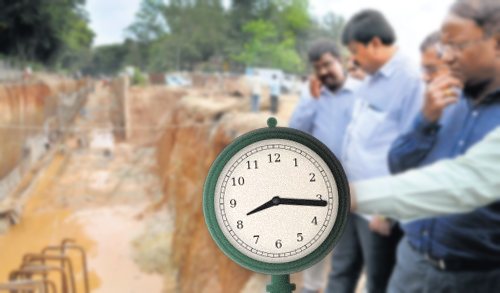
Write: 8:16
